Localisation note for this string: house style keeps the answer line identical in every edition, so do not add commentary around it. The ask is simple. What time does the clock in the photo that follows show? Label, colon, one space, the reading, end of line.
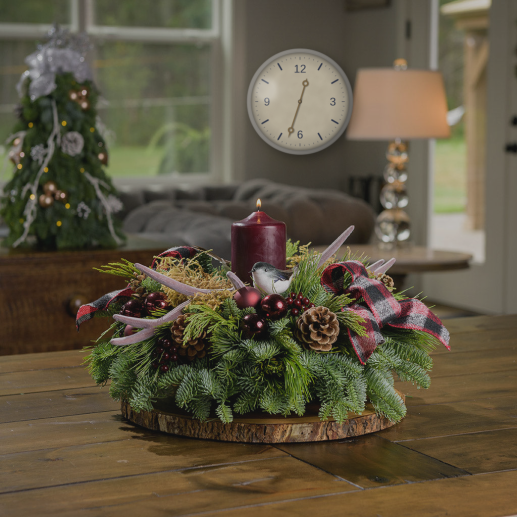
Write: 12:33
